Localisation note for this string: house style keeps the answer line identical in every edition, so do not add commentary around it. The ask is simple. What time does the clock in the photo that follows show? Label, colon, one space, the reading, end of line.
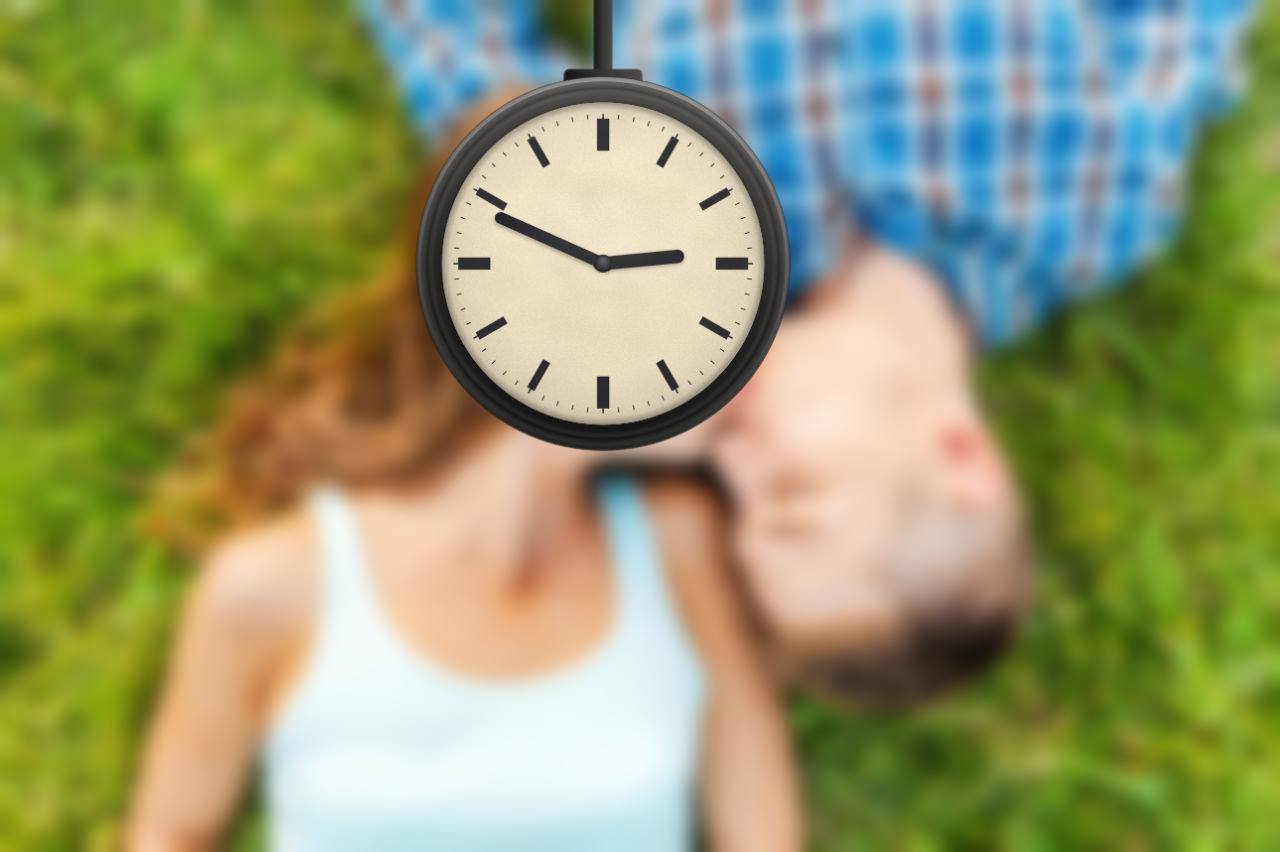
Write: 2:49
